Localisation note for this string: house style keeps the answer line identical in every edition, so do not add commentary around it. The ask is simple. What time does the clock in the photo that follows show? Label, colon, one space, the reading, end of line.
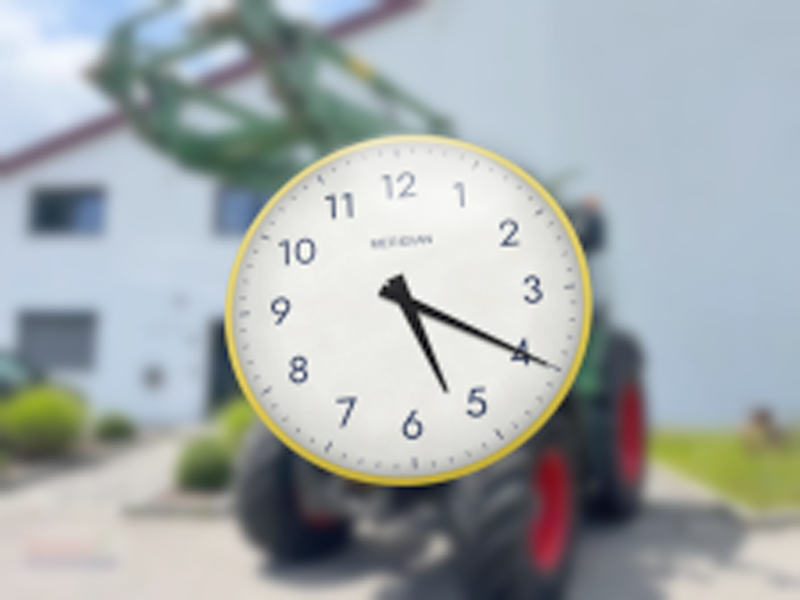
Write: 5:20
